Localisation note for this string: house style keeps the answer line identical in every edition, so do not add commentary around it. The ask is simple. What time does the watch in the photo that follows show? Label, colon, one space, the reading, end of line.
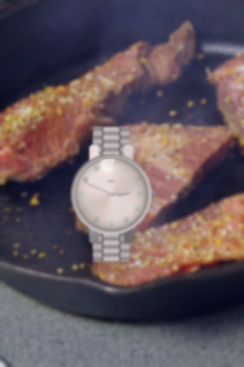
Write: 2:49
